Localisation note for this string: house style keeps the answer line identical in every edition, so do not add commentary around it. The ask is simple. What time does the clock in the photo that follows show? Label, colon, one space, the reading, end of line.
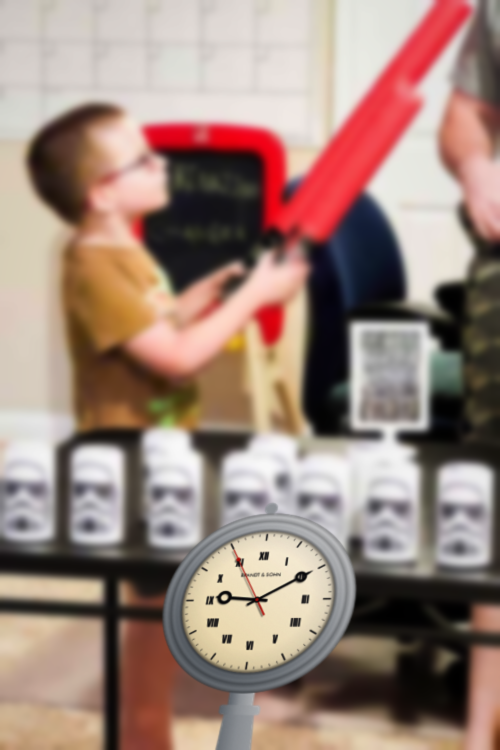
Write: 9:09:55
